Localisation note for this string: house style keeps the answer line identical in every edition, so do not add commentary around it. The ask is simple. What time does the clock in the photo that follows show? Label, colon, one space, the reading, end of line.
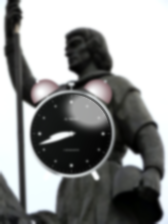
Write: 8:42
